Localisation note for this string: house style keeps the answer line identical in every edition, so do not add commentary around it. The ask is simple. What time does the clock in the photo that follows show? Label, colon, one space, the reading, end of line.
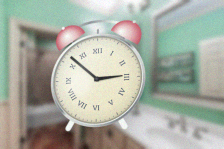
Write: 2:52
